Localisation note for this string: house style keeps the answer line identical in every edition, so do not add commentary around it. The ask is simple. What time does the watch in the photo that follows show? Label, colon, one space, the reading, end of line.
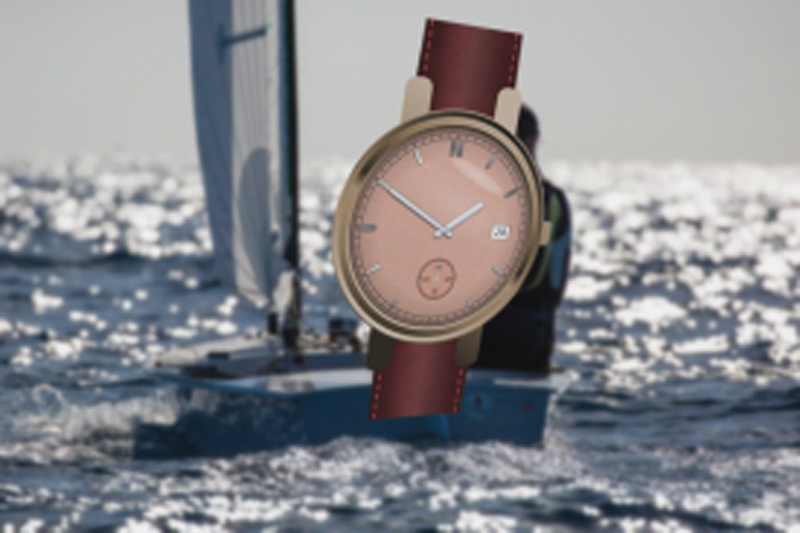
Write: 1:50
